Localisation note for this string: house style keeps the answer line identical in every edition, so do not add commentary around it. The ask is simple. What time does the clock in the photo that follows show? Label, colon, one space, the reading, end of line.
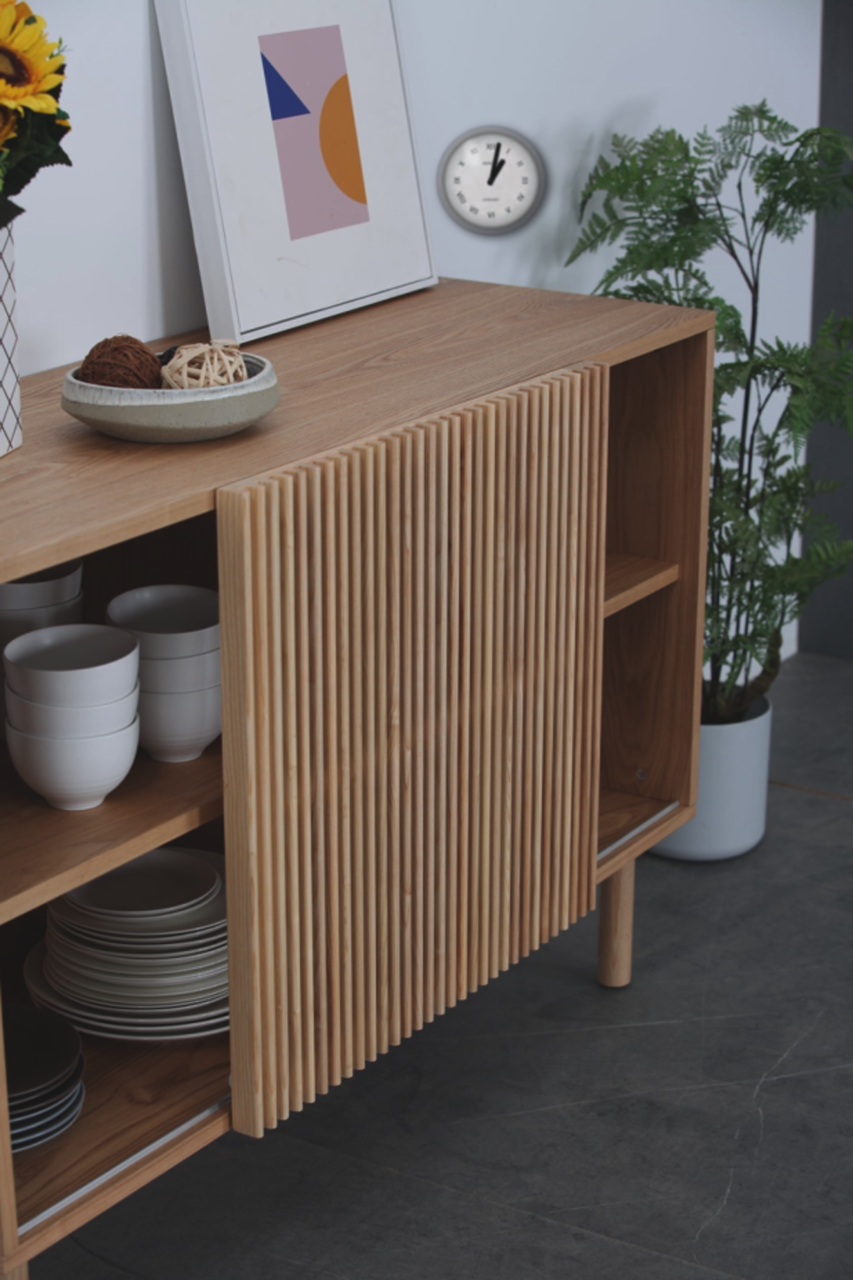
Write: 1:02
